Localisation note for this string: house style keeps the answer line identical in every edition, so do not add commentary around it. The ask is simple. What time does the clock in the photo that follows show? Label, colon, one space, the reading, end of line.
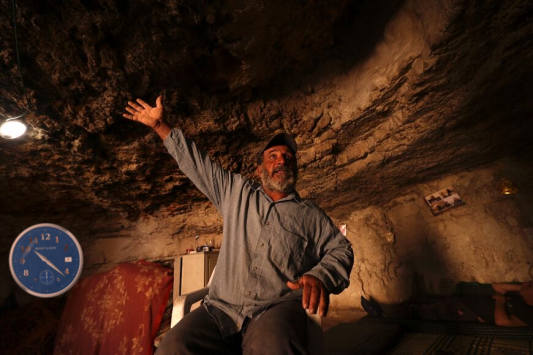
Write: 10:22
